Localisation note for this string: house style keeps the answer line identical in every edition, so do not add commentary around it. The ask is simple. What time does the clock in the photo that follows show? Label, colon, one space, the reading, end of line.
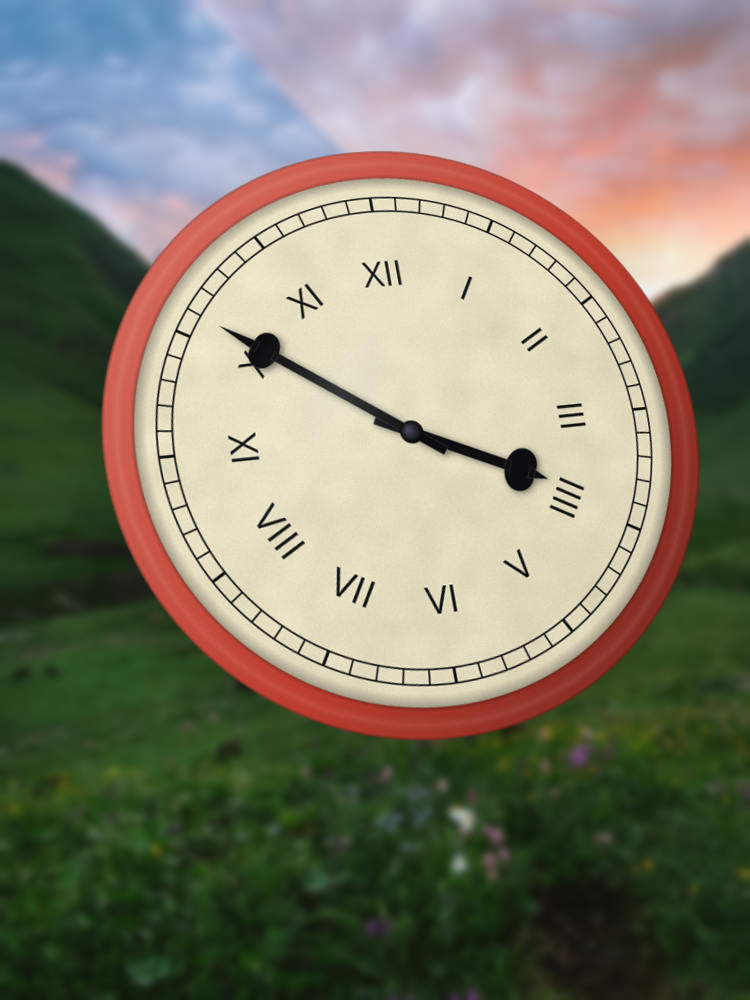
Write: 3:51
